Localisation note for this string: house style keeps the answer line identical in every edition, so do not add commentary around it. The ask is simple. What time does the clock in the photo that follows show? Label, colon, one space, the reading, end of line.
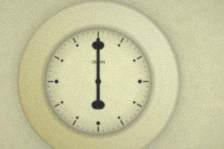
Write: 6:00
